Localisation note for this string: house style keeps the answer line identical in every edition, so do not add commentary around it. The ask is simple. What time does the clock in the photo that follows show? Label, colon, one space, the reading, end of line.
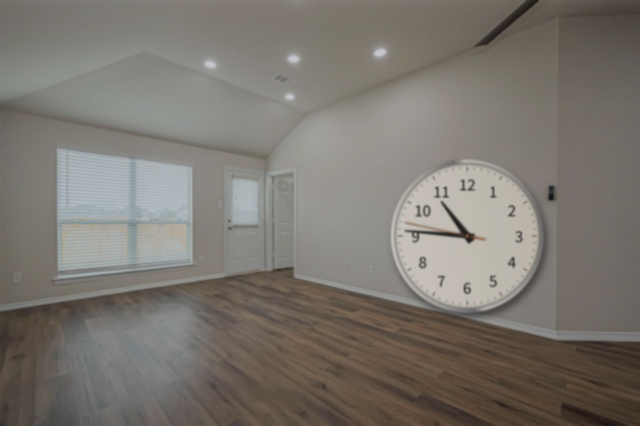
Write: 10:45:47
